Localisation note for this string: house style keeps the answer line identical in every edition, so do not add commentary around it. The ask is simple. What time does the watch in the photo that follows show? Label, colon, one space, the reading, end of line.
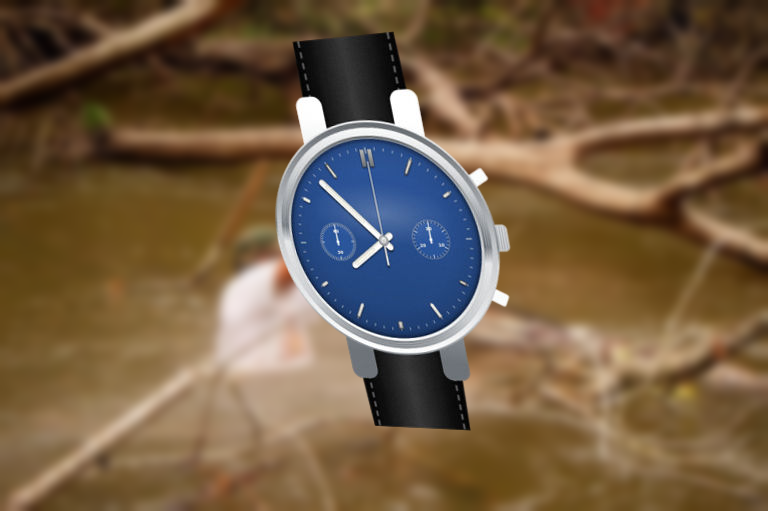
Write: 7:53
